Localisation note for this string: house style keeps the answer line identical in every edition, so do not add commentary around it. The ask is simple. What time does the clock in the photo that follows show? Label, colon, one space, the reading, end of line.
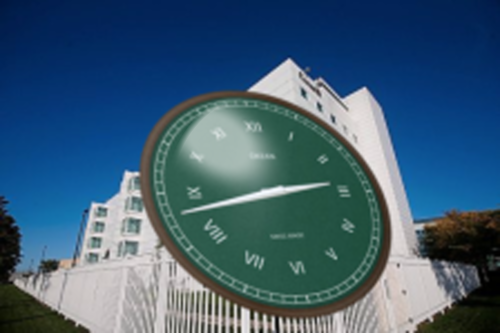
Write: 2:43
